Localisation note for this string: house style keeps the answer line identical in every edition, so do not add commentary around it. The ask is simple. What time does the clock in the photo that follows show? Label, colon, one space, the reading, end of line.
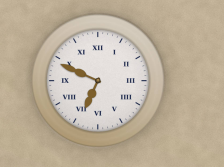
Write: 6:49
